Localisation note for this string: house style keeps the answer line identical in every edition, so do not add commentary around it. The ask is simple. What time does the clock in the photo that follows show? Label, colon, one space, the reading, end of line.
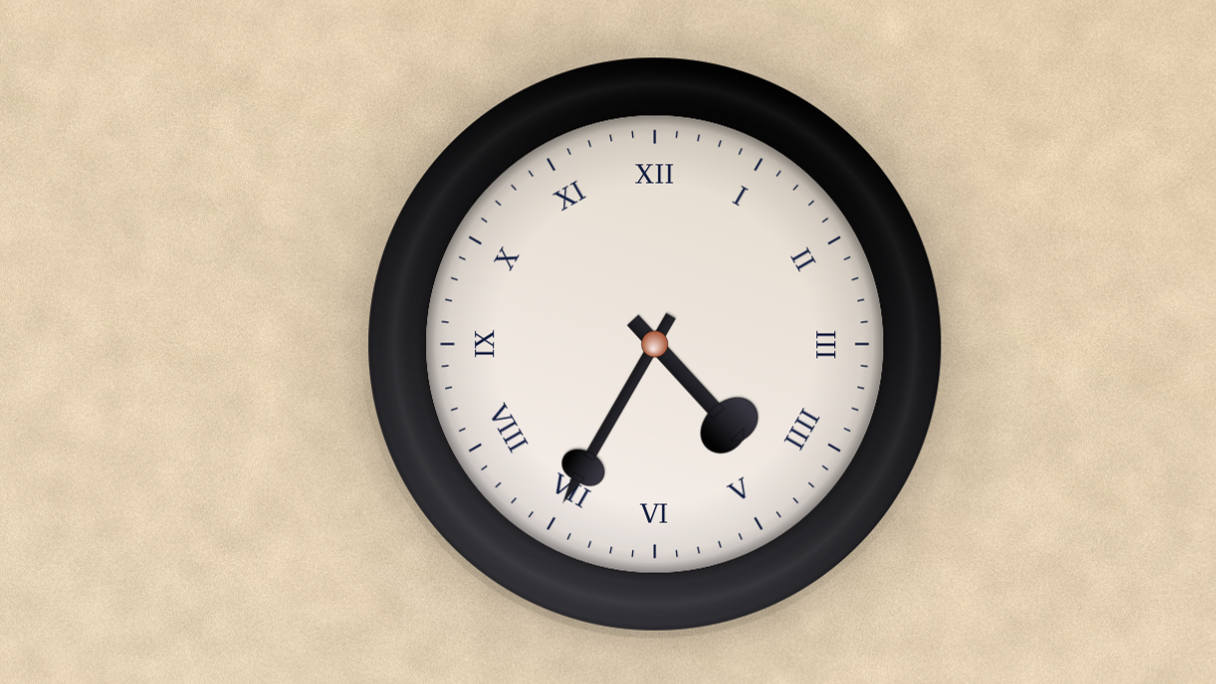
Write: 4:35
